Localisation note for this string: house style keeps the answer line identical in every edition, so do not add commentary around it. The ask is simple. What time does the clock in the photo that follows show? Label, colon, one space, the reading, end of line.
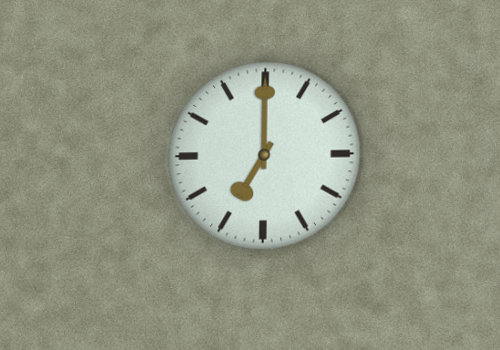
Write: 7:00
